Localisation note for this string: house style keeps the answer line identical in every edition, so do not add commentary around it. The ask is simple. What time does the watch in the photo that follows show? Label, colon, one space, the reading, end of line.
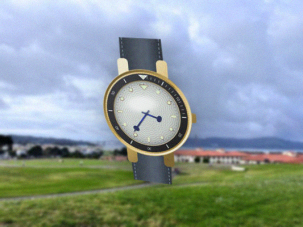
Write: 3:36
